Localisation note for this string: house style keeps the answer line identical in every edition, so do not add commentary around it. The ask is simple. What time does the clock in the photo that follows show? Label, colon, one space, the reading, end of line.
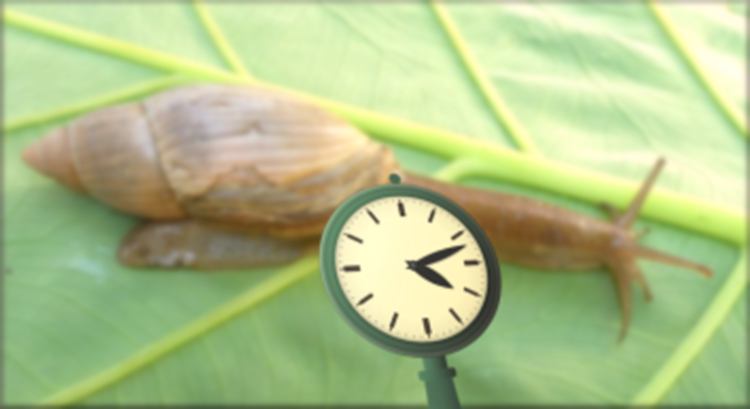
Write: 4:12
